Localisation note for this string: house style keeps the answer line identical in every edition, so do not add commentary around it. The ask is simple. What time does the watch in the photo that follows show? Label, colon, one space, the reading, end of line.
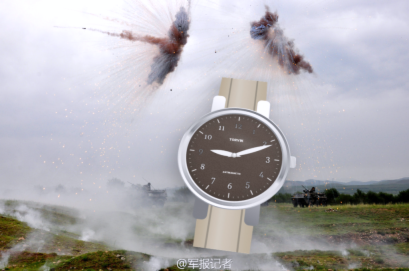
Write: 9:11
